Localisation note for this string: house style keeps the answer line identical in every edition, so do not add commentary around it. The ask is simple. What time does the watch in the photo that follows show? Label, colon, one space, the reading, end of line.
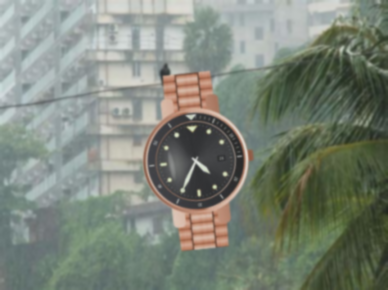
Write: 4:35
